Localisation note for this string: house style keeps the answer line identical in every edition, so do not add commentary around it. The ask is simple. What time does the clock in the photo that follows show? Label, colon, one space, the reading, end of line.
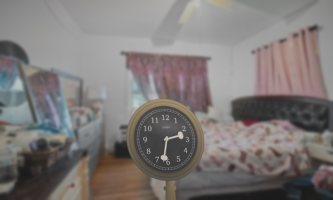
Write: 2:32
